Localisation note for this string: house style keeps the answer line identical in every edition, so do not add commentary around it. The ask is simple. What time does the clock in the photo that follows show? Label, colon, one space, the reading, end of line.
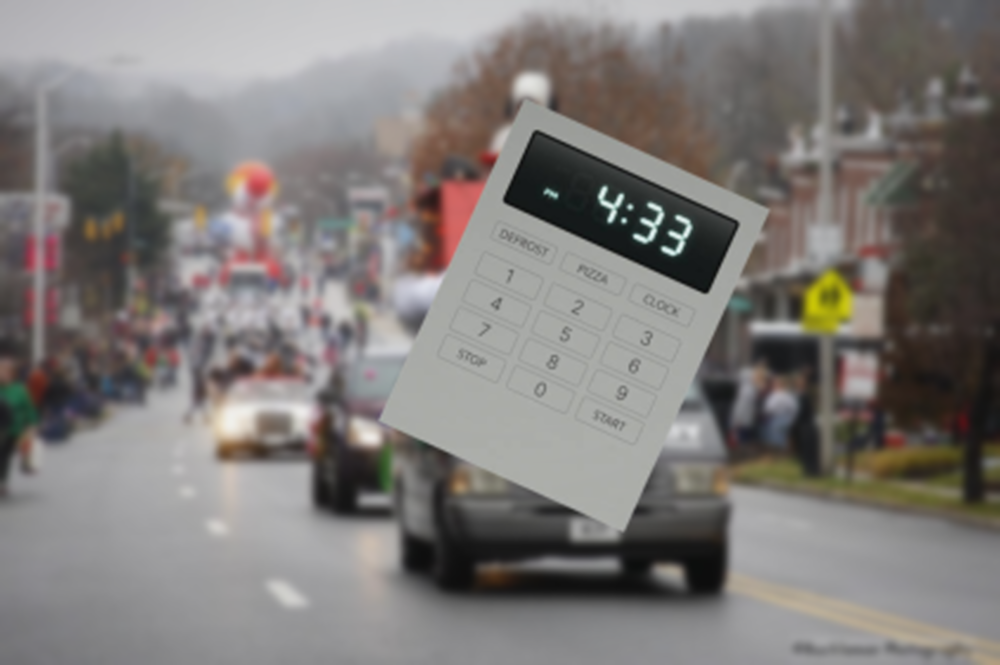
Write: 4:33
